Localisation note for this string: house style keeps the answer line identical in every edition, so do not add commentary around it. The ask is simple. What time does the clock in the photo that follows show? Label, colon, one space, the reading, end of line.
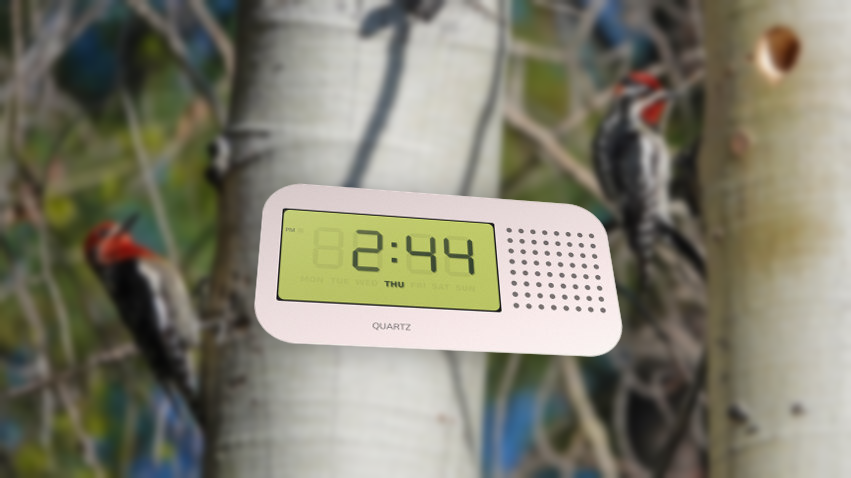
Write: 2:44
